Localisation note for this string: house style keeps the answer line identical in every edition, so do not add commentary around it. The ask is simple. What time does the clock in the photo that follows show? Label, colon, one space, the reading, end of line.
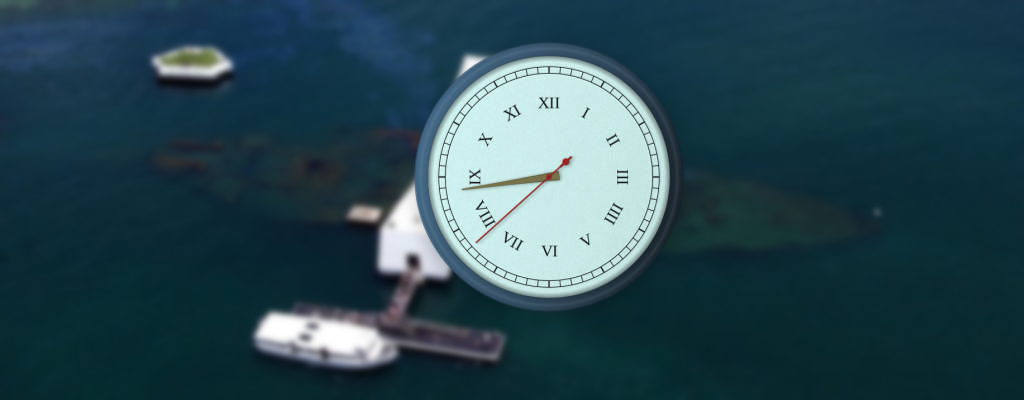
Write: 8:43:38
